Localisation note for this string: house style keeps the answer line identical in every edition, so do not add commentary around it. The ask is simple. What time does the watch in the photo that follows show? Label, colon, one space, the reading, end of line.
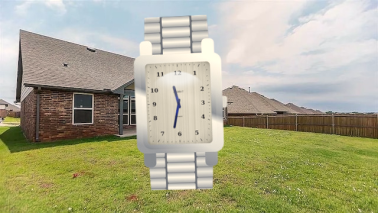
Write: 11:32
